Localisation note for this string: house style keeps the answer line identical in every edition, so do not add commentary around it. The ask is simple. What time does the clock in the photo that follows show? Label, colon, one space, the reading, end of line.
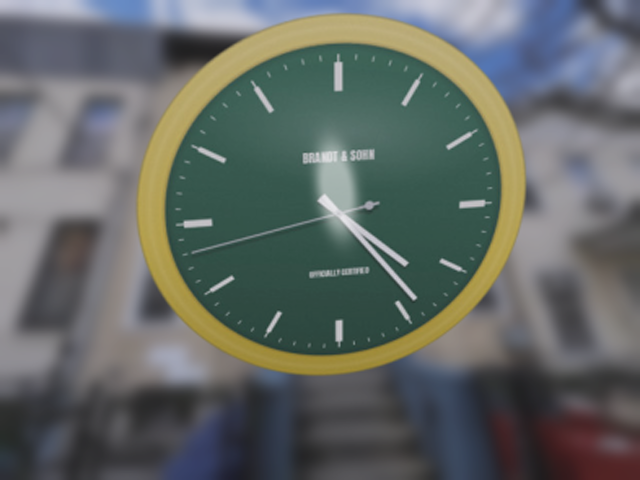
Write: 4:23:43
